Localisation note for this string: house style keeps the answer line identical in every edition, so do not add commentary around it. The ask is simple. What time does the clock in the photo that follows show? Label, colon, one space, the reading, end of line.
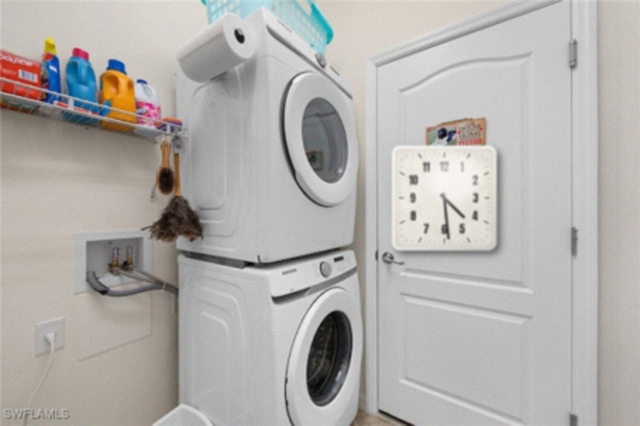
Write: 4:29
